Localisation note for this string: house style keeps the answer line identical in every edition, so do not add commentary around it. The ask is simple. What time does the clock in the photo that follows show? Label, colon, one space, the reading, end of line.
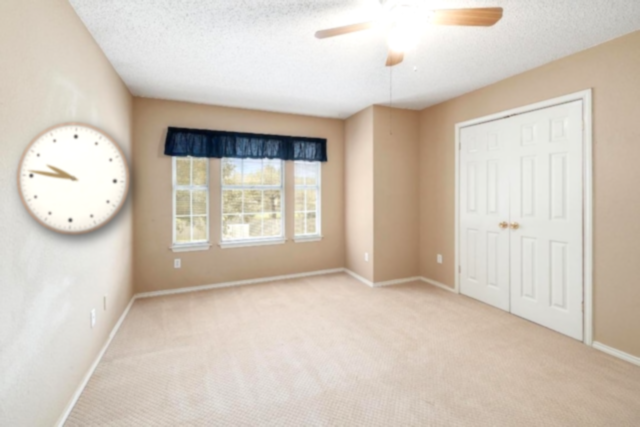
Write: 9:46
